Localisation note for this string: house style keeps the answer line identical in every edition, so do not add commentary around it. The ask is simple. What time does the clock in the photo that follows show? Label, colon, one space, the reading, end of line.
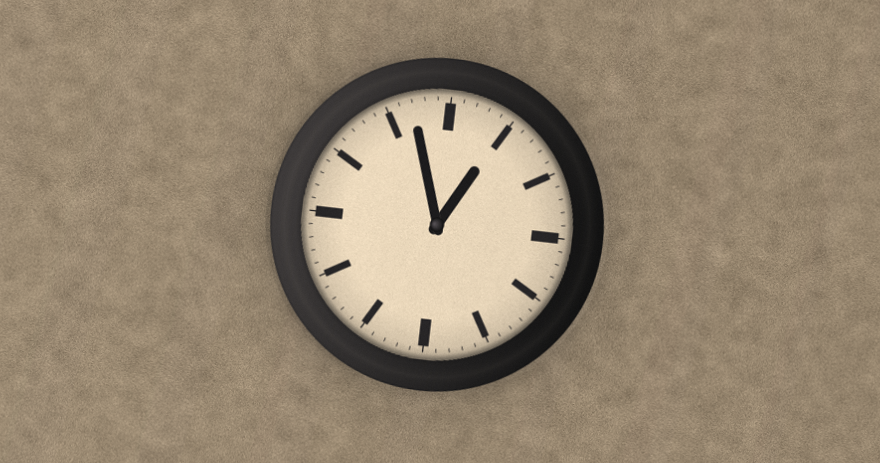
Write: 12:57
